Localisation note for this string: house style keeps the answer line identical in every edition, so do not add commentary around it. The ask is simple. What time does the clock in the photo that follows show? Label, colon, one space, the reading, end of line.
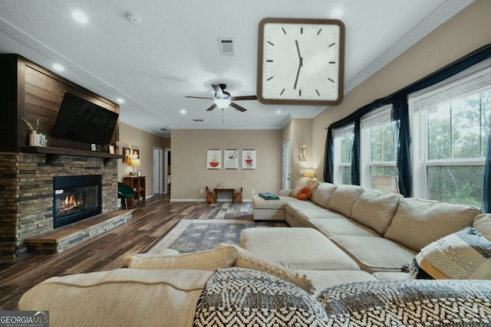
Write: 11:32
